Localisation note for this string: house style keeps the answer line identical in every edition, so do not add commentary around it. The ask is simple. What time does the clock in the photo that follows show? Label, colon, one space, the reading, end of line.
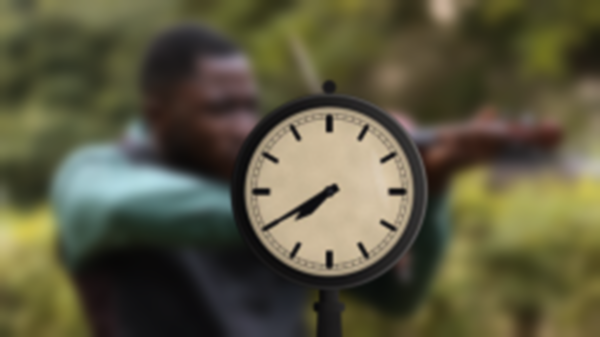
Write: 7:40
